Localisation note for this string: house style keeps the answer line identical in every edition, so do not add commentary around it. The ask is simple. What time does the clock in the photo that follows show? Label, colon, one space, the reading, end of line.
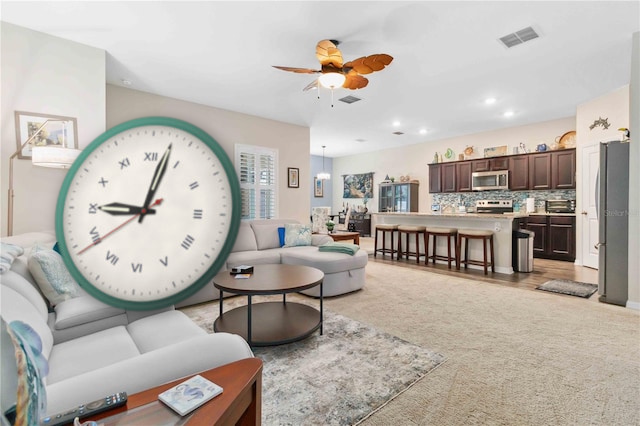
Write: 9:02:39
